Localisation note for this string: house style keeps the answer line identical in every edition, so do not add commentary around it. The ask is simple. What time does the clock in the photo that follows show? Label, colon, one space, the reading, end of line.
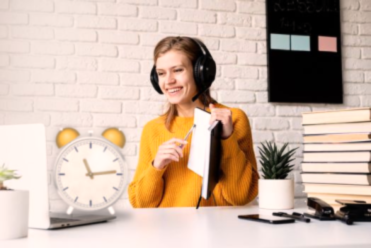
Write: 11:14
